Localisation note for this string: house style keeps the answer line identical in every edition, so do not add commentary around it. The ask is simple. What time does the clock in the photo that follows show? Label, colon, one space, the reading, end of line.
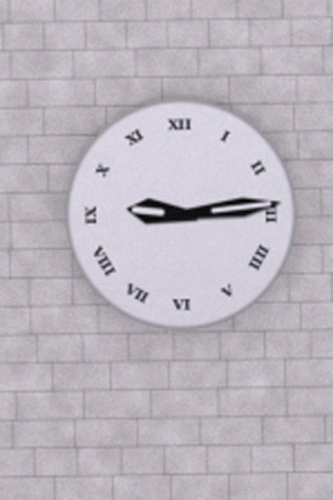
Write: 9:14
